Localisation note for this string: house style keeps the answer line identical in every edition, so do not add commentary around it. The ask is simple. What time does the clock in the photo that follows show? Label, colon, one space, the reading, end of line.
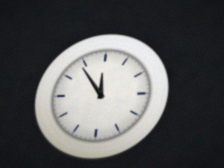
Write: 11:54
